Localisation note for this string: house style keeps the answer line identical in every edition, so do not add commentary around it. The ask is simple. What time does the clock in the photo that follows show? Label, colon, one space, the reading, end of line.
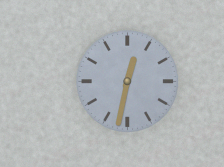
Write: 12:32
